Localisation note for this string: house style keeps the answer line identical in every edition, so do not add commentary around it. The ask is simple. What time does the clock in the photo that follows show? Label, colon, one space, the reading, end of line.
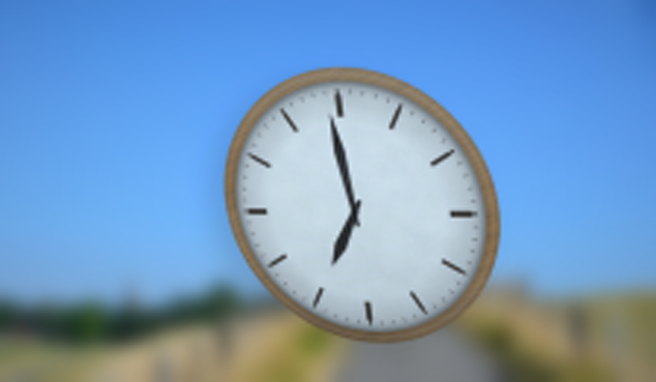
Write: 6:59
